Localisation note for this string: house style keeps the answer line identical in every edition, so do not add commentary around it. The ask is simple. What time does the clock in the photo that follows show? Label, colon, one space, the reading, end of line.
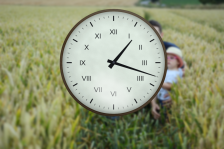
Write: 1:18
